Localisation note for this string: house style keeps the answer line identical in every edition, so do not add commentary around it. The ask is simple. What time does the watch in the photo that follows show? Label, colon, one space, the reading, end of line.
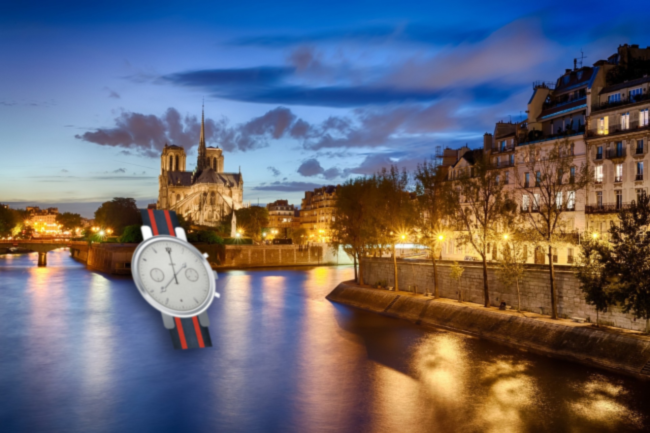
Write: 1:38
